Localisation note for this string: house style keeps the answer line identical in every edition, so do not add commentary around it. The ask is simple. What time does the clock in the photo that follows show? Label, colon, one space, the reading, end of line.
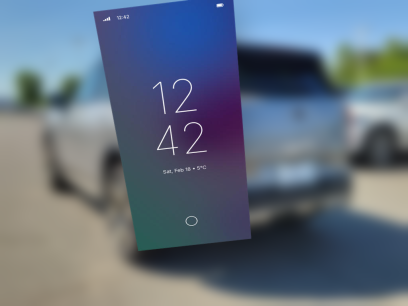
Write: 12:42
